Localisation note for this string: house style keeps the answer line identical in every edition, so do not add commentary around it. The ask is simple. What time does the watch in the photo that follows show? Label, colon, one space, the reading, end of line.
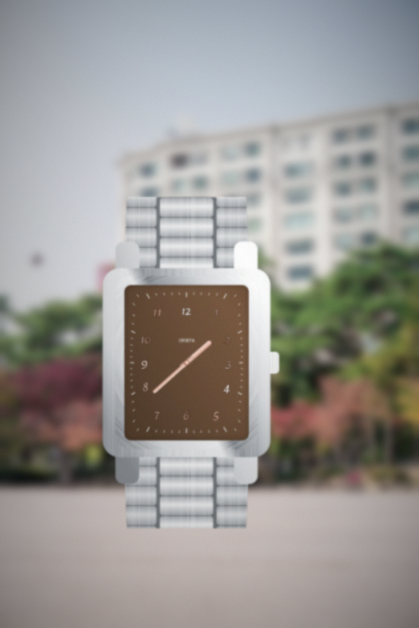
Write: 1:38
